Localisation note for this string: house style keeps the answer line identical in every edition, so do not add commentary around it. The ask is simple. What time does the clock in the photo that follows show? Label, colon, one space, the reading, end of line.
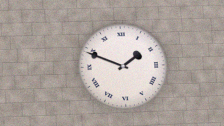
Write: 1:49
